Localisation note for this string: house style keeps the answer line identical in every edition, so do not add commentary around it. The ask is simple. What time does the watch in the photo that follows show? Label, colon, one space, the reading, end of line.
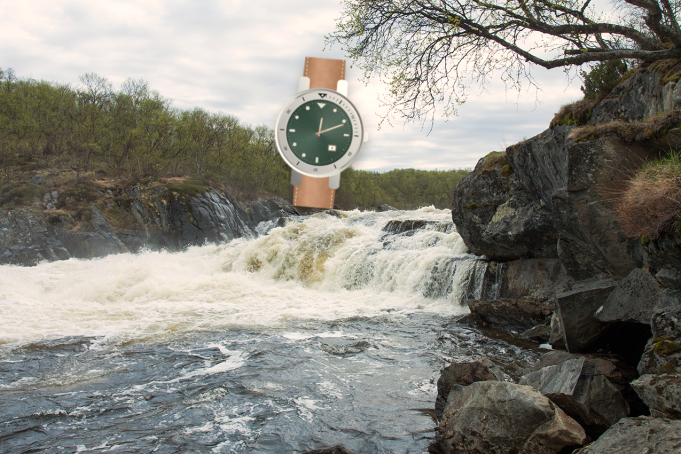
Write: 12:11
